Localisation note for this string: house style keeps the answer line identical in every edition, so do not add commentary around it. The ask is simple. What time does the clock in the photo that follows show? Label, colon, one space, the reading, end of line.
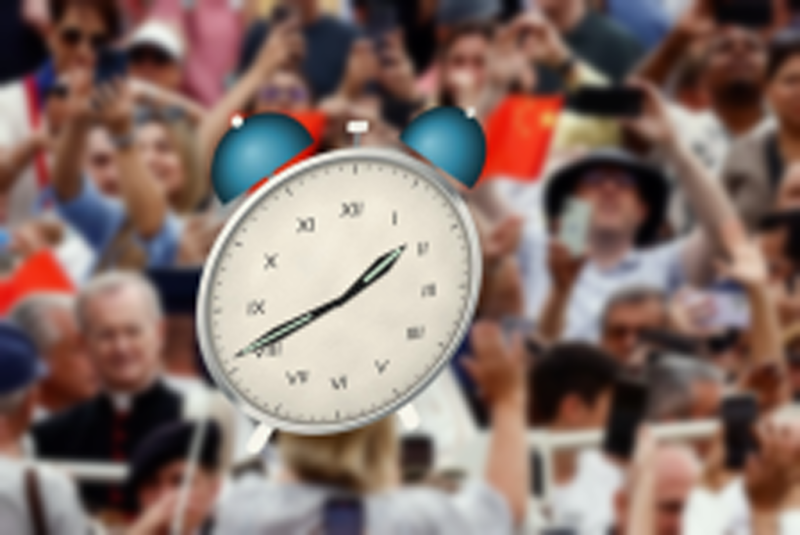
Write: 1:41
